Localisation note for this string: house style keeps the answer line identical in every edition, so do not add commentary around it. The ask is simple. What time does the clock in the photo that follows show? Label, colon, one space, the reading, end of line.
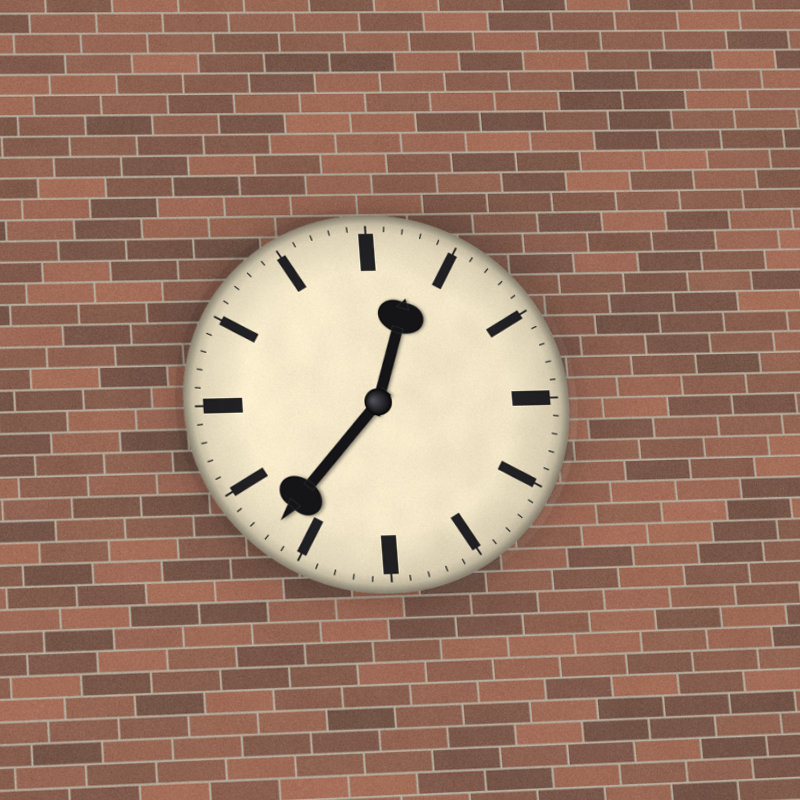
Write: 12:37
